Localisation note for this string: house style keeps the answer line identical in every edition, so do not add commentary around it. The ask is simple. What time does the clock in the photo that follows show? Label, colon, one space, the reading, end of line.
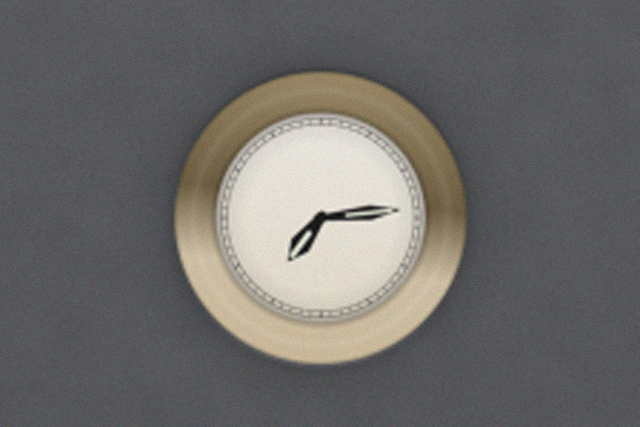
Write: 7:14
